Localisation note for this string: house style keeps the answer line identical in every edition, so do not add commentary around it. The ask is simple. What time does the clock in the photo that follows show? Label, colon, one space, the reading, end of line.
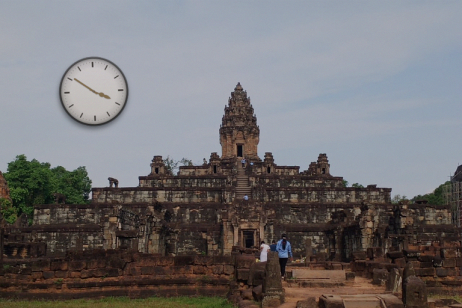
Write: 3:51
